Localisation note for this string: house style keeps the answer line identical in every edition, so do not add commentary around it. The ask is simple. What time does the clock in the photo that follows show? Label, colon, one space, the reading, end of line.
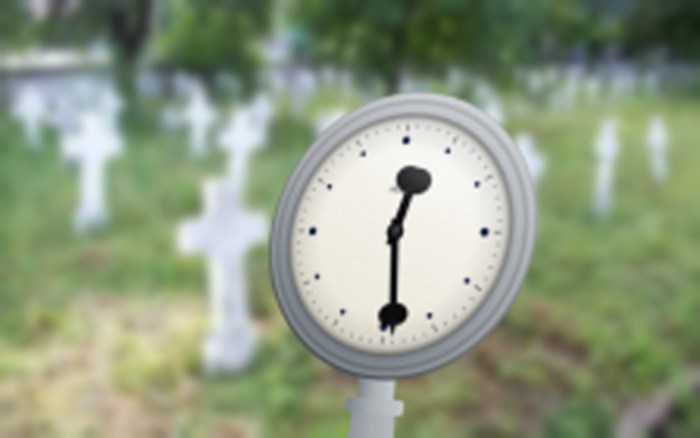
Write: 12:29
